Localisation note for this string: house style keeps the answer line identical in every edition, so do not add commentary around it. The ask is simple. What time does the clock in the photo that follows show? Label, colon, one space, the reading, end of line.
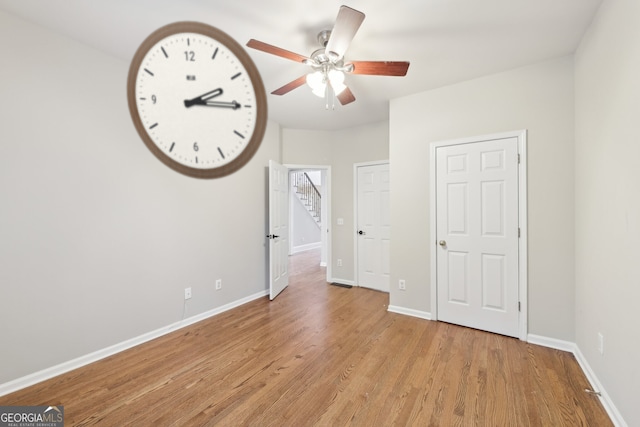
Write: 2:15
